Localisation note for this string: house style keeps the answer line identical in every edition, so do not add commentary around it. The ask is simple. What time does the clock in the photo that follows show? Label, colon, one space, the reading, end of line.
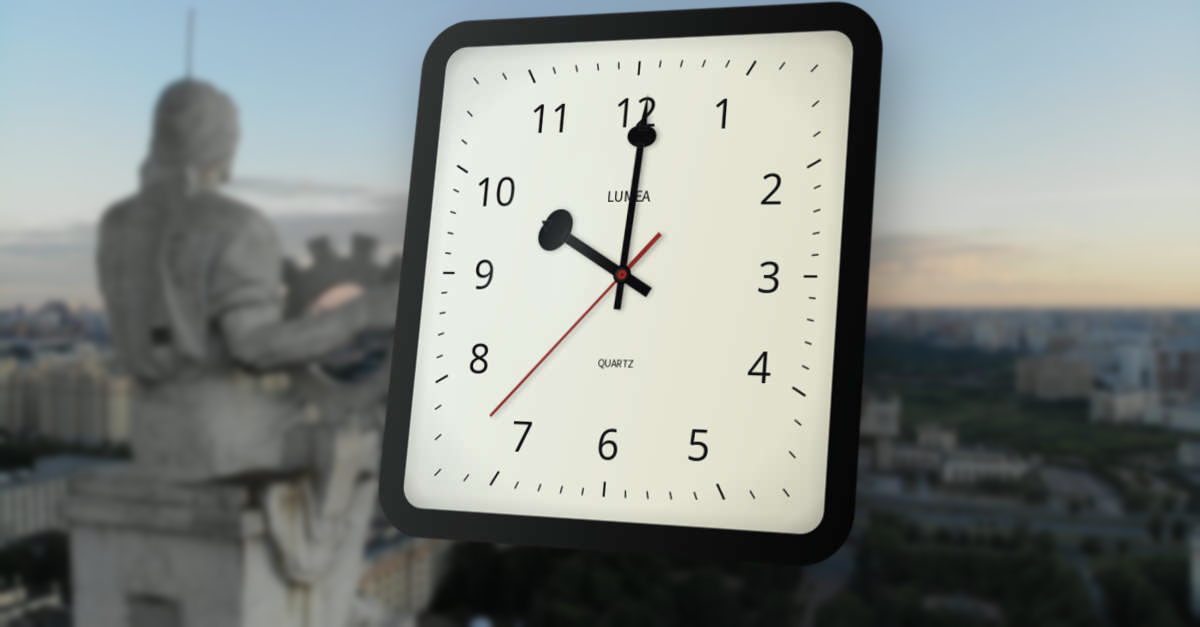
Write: 10:00:37
